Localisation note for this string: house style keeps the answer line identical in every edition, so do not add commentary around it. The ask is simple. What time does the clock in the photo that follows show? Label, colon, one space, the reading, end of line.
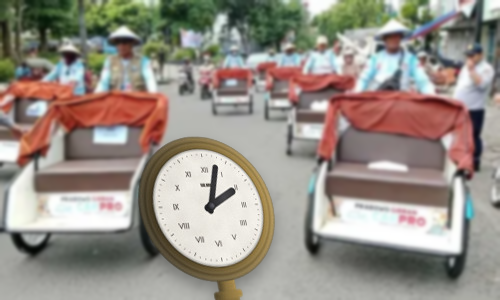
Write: 2:03
